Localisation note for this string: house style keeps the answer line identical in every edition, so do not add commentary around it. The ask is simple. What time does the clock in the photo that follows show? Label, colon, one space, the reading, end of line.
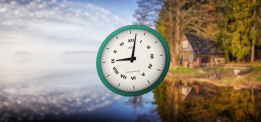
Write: 9:02
